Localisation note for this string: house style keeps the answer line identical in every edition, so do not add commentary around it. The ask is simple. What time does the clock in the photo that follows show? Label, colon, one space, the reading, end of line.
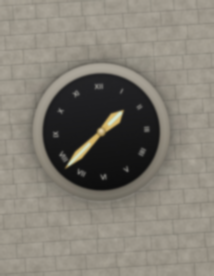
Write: 1:38
